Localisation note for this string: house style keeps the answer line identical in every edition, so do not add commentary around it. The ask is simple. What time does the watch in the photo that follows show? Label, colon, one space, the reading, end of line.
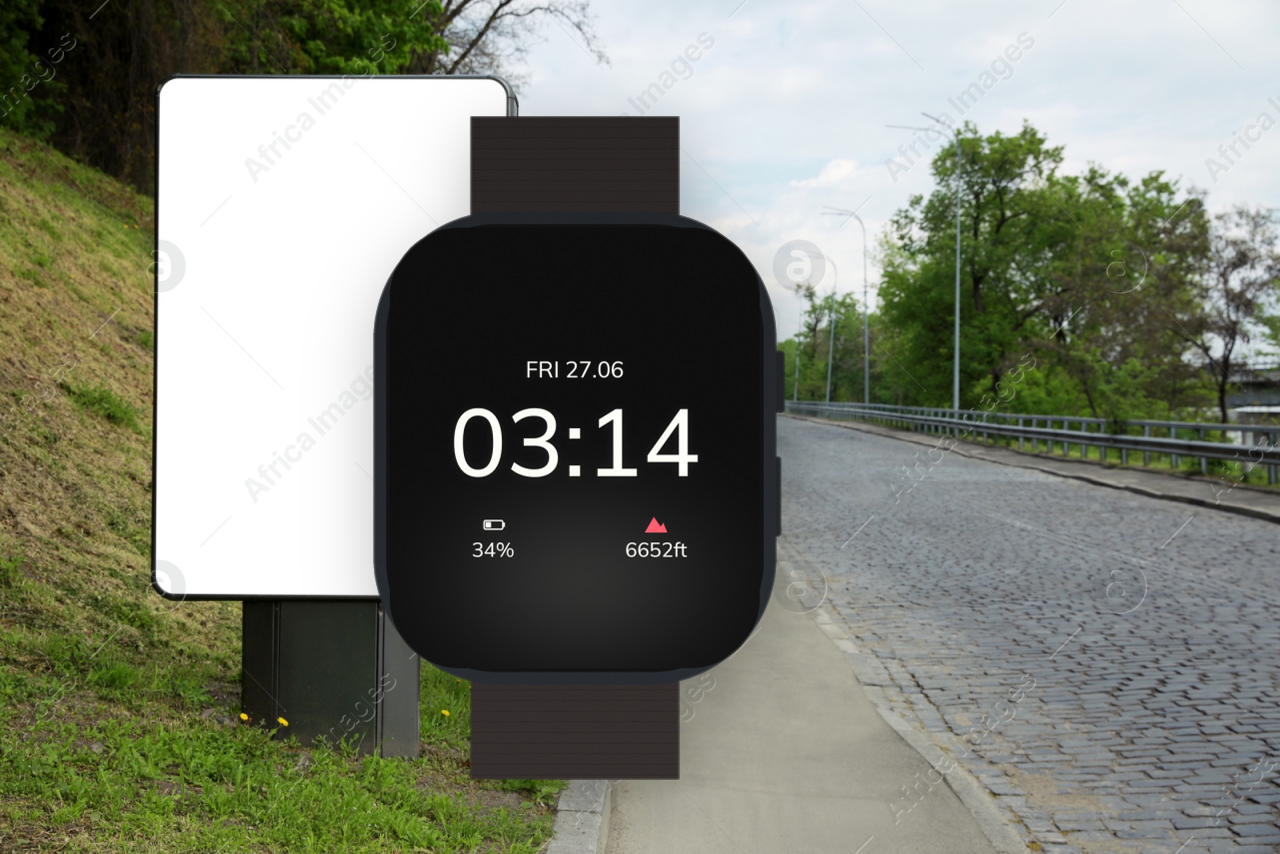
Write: 3:14
